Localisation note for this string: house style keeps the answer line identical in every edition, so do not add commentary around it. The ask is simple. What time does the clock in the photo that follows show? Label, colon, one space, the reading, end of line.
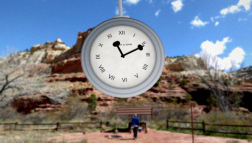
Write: 11:11
